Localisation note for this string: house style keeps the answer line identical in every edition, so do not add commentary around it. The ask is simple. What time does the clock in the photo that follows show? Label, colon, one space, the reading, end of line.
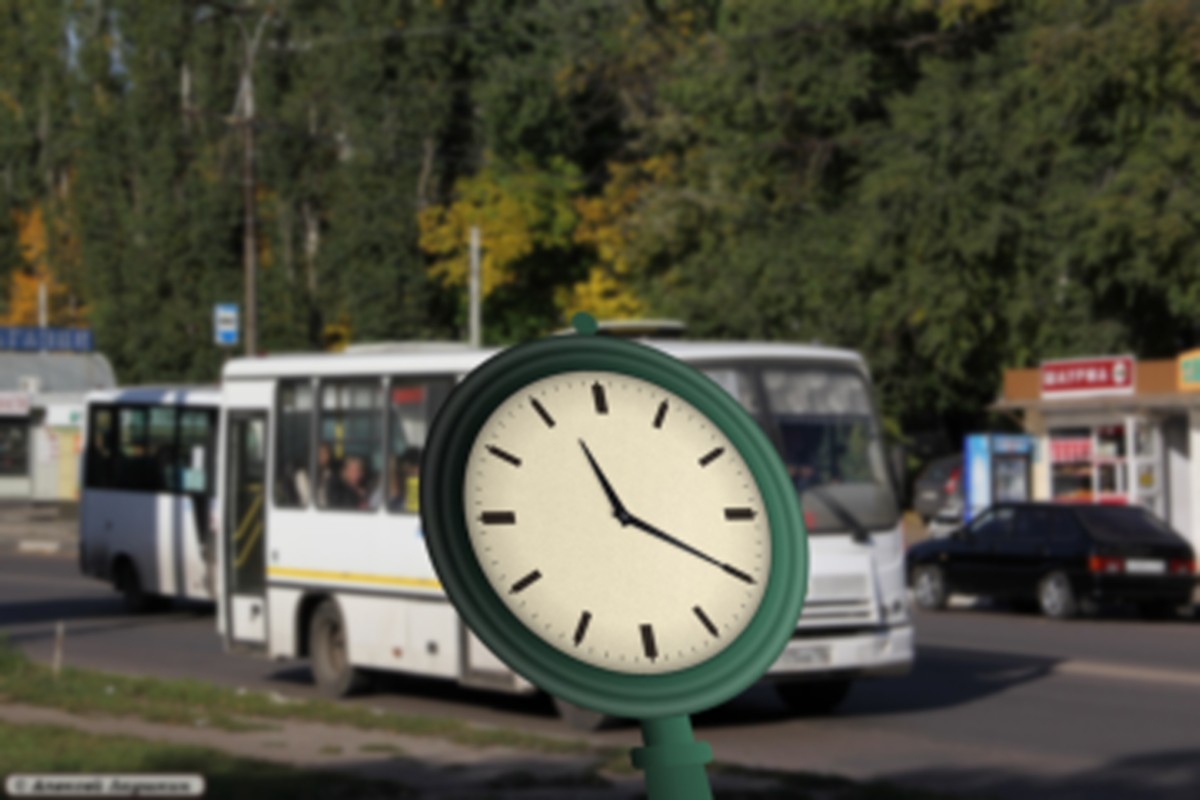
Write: 11:20
